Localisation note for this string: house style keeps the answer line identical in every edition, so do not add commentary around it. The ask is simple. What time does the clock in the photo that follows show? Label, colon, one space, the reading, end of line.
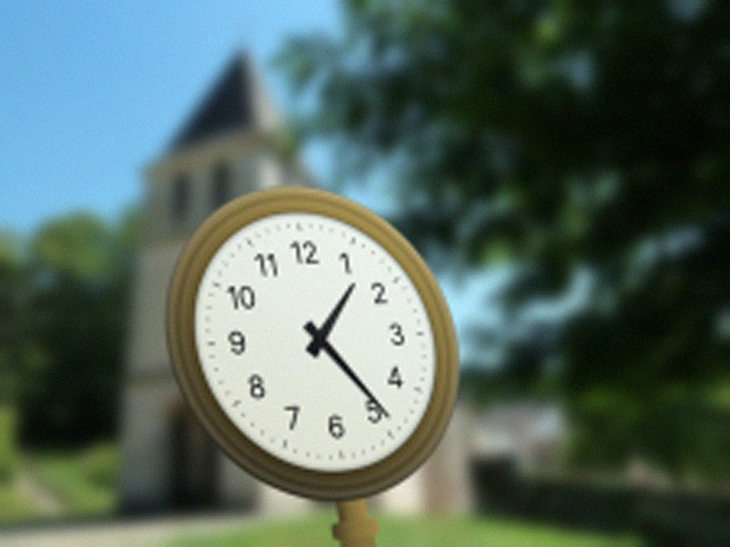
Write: 1:24
